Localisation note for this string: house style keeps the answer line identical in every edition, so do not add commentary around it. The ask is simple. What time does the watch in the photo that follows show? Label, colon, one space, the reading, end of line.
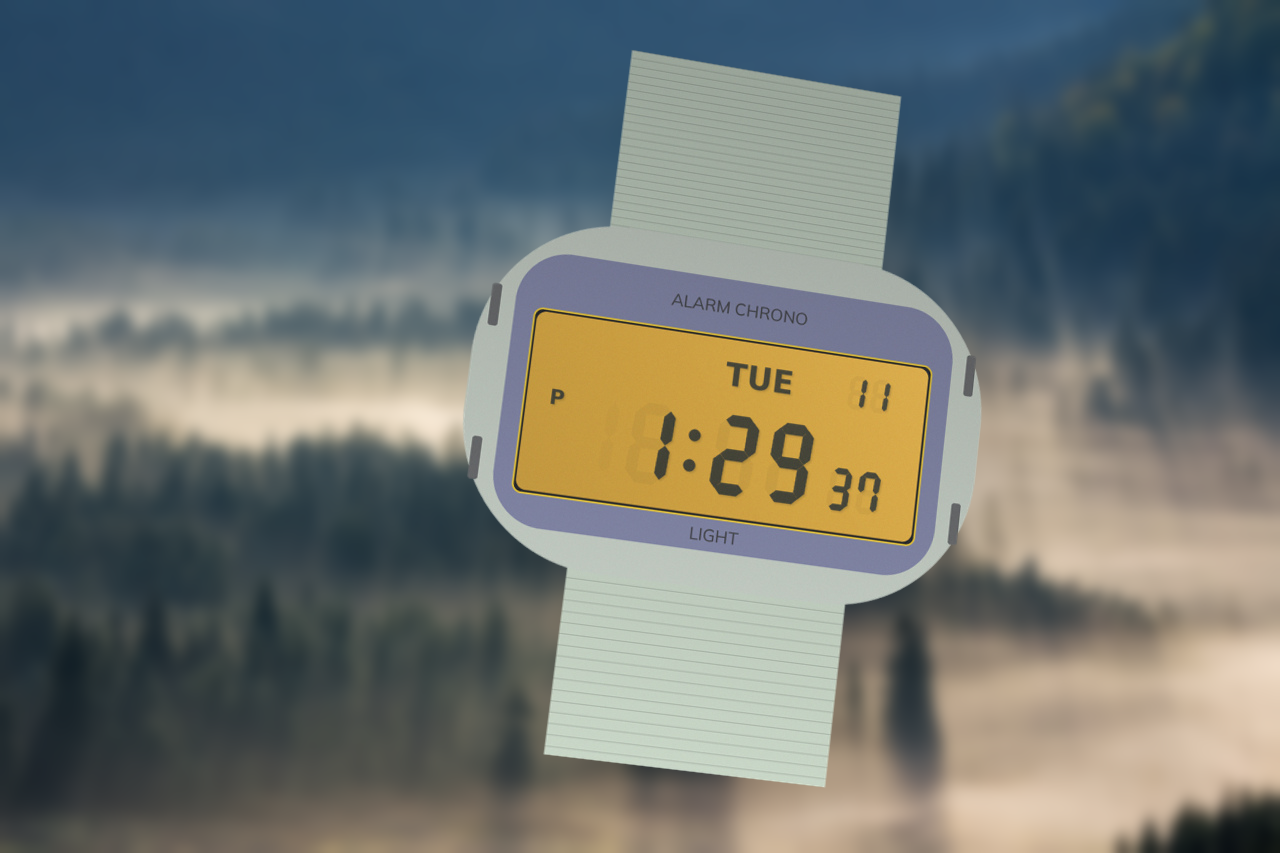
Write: 1:29:37
